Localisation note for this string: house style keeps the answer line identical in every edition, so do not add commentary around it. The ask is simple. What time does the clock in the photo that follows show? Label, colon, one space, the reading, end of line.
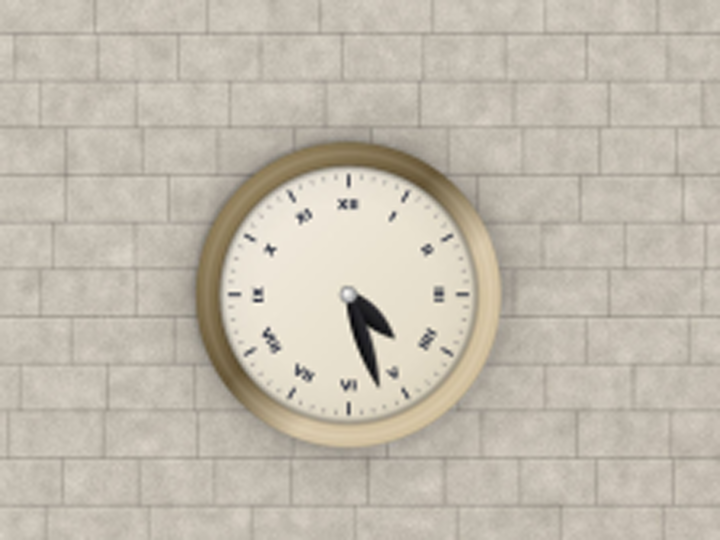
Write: 4:27
